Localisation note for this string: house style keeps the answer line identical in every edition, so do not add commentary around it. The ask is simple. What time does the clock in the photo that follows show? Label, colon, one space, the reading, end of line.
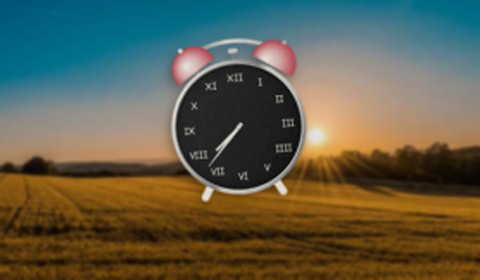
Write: 7:37
